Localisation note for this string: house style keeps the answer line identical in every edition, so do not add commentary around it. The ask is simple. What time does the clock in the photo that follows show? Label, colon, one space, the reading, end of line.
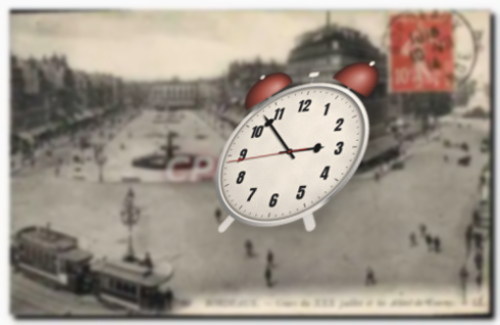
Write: 2:52:44
